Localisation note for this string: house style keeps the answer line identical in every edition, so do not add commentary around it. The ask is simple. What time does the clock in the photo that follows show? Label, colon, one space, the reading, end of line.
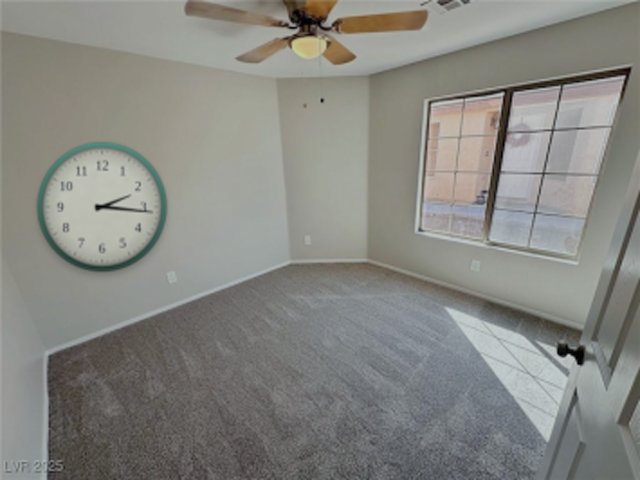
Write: 2:16
